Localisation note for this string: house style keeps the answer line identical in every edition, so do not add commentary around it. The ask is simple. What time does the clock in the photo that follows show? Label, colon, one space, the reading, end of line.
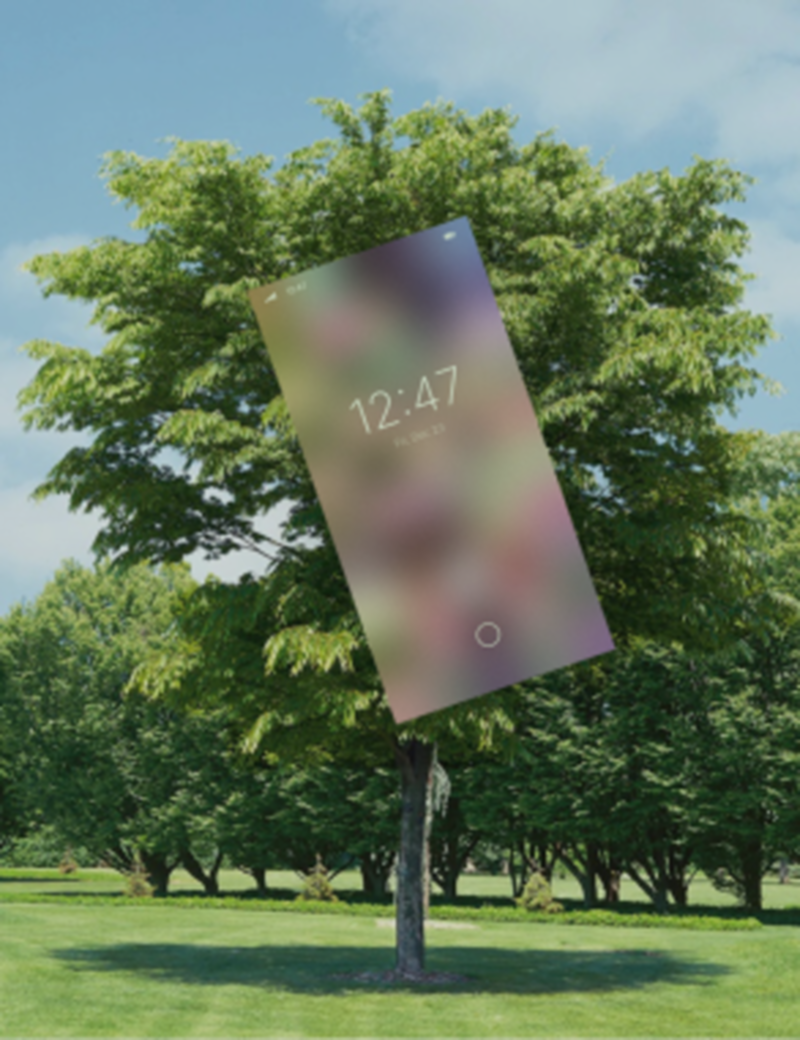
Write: 12:47
